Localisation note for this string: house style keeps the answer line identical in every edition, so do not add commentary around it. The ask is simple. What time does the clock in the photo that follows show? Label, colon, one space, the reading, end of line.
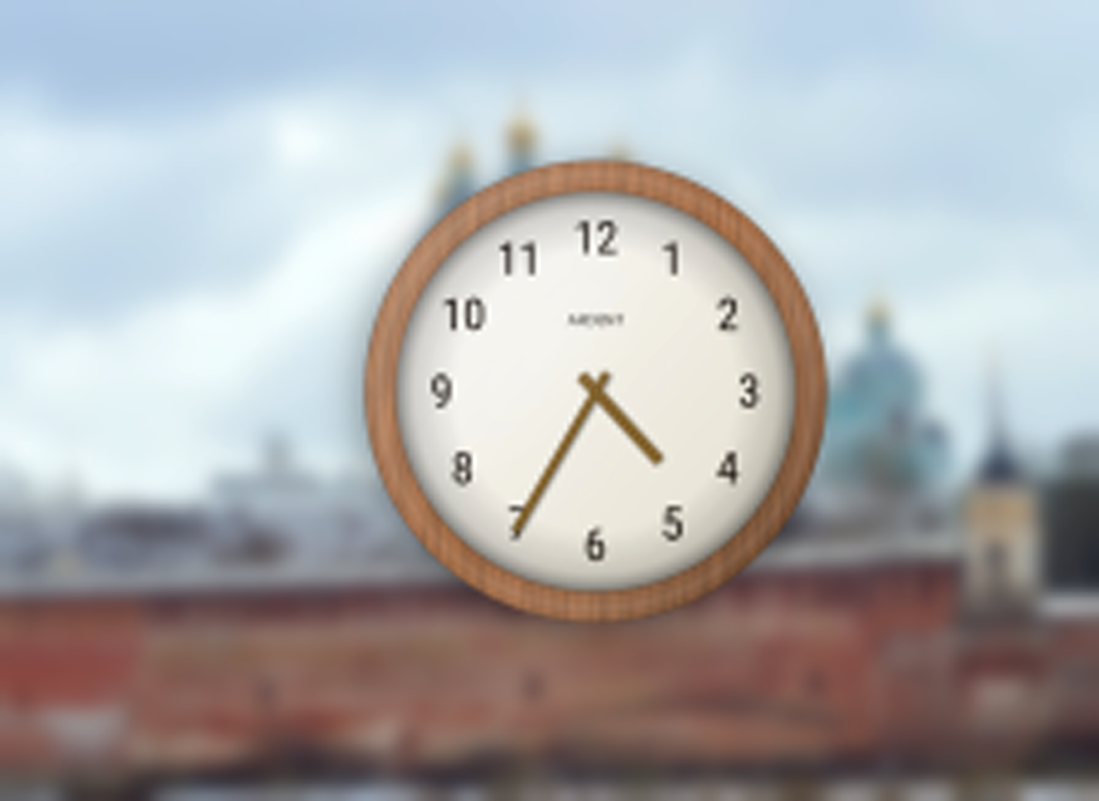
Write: 4:35
